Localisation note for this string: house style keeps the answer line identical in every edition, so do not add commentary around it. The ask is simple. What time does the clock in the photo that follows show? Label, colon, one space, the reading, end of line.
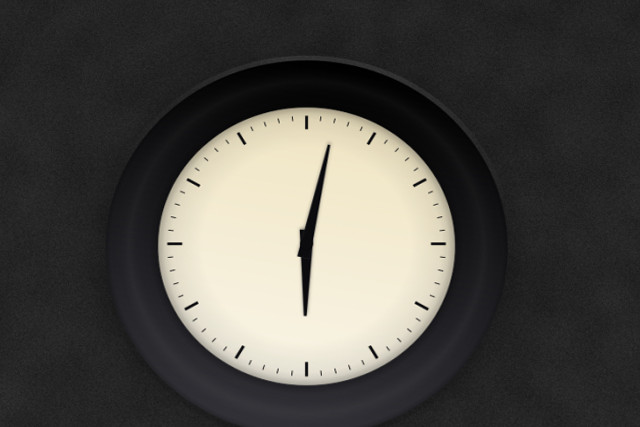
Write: 6:02
